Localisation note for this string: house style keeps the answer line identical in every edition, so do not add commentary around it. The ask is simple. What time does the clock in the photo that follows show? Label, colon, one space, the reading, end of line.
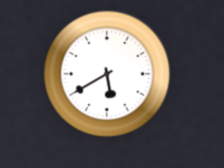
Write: 5:40
